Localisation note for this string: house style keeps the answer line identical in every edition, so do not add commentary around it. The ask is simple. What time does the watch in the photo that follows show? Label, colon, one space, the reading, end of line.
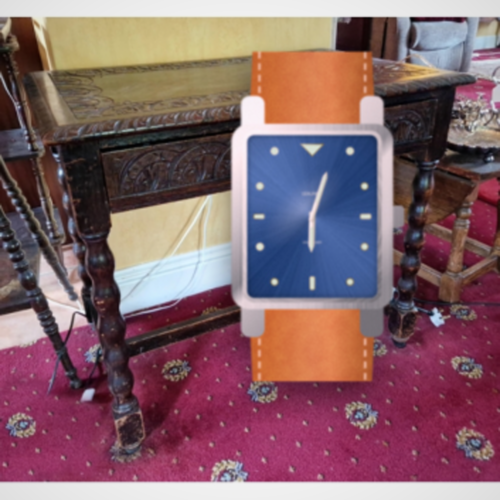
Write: 6:03
